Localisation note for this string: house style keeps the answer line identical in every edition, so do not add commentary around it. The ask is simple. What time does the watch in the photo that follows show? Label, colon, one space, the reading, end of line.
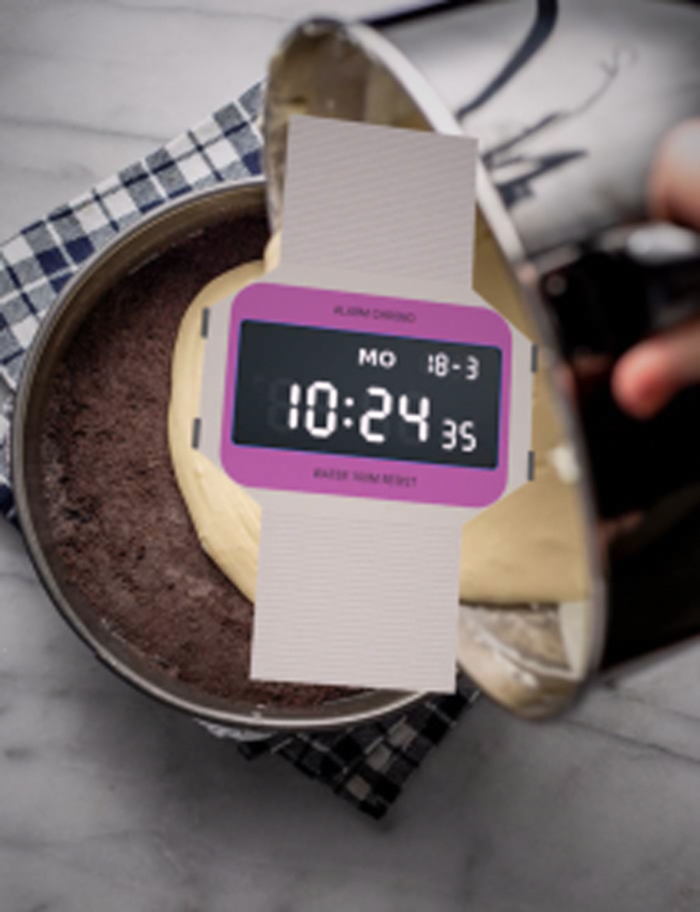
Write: 10:24:35
